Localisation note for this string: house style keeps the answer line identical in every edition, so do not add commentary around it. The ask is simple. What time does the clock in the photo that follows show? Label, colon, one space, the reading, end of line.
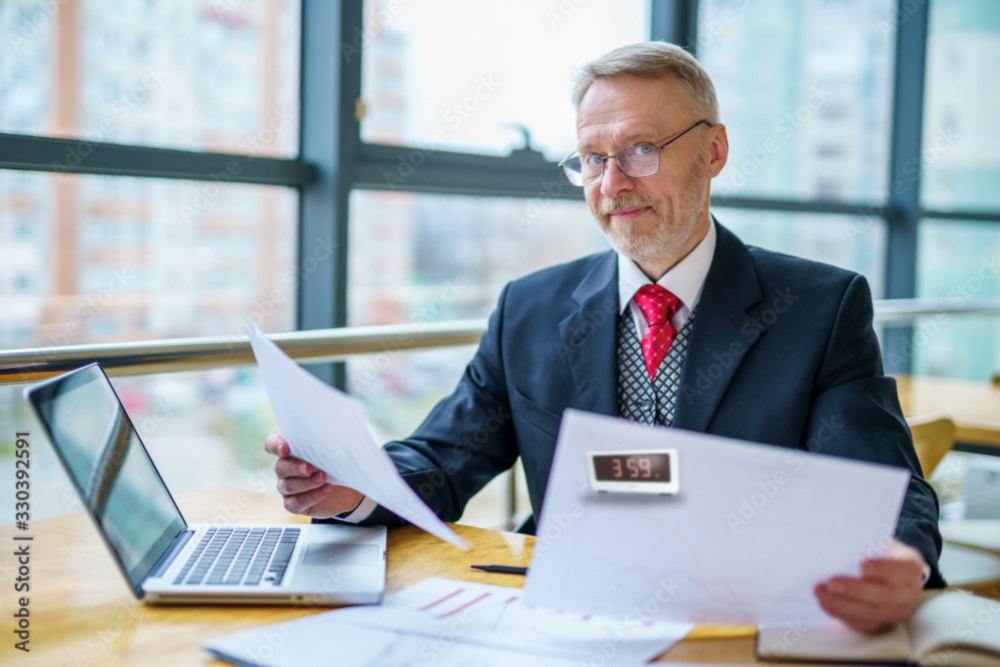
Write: 3:59
